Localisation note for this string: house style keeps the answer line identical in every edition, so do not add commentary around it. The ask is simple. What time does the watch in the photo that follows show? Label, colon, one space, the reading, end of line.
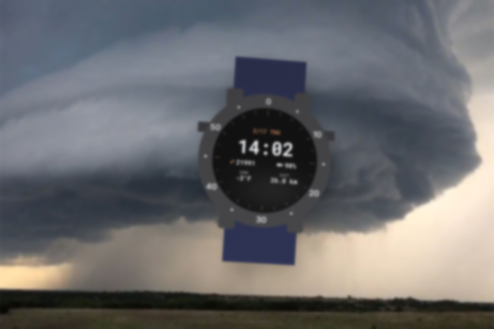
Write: 14:02
